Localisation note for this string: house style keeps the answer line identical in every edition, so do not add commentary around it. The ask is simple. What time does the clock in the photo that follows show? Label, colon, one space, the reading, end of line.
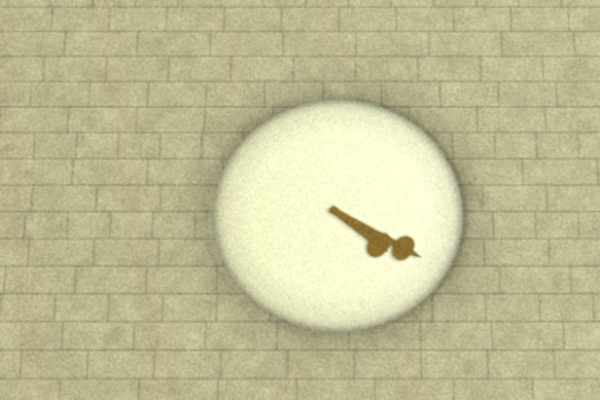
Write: 4:20
